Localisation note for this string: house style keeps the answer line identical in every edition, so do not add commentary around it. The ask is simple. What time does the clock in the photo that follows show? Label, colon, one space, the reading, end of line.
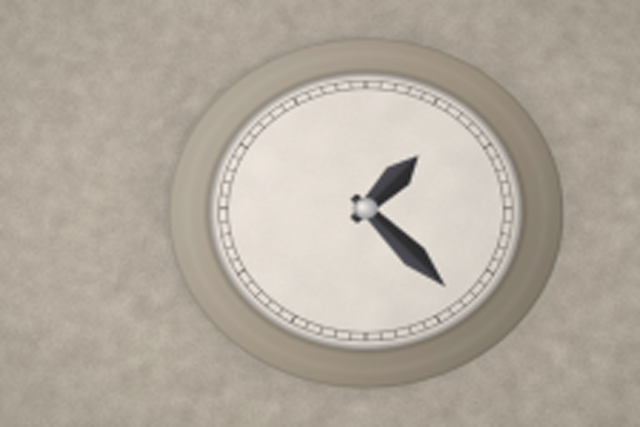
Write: 1:23
